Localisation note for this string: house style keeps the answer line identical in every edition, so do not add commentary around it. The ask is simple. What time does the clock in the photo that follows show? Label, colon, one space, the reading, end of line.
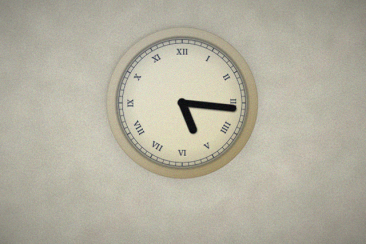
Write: 5:16
